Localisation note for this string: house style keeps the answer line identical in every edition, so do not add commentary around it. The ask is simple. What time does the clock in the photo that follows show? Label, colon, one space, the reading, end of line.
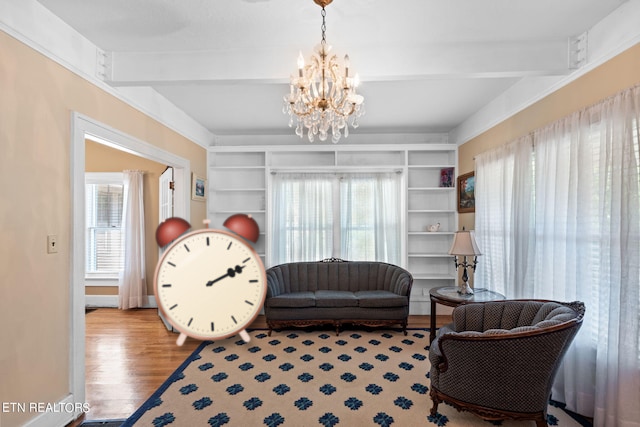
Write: 2:11
